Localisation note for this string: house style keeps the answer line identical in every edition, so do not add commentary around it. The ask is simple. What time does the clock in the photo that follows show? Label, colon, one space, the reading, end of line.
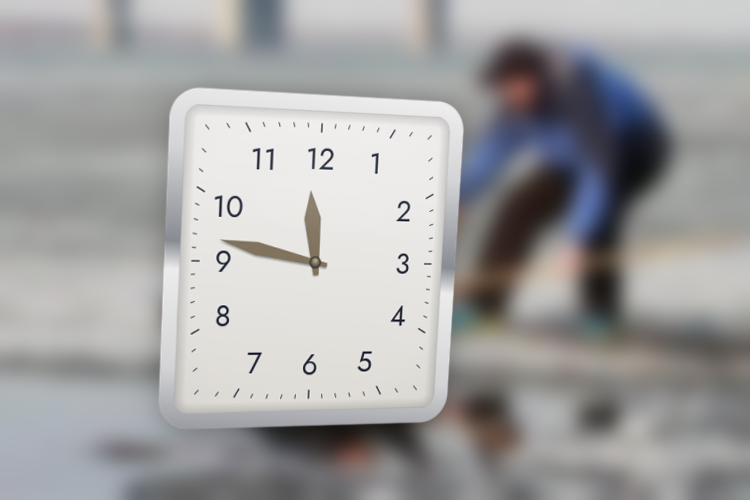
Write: 11:47
